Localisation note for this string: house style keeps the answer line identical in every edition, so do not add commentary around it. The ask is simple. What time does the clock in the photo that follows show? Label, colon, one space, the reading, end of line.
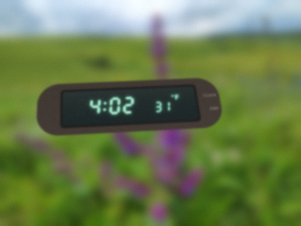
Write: 4:02
